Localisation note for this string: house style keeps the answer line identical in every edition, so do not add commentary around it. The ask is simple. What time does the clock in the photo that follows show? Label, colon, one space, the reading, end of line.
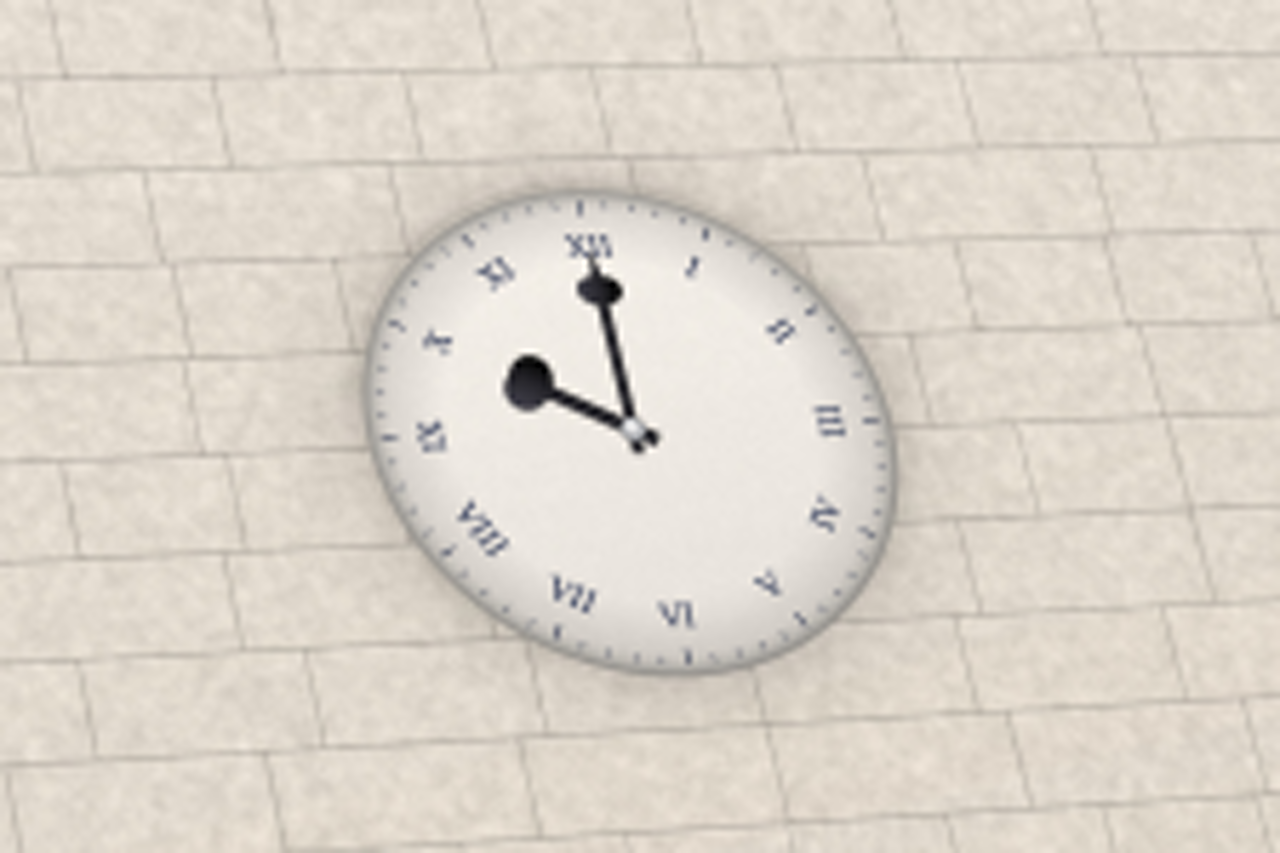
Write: 10:00
